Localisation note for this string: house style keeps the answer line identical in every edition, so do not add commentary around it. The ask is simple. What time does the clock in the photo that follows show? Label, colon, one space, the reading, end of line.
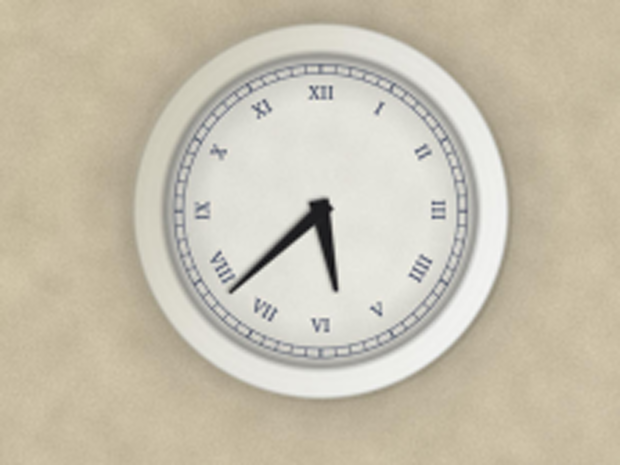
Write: 5:38
